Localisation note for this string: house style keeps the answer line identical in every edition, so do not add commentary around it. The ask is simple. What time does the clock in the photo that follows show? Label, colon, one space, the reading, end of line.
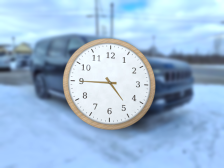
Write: 4:45
